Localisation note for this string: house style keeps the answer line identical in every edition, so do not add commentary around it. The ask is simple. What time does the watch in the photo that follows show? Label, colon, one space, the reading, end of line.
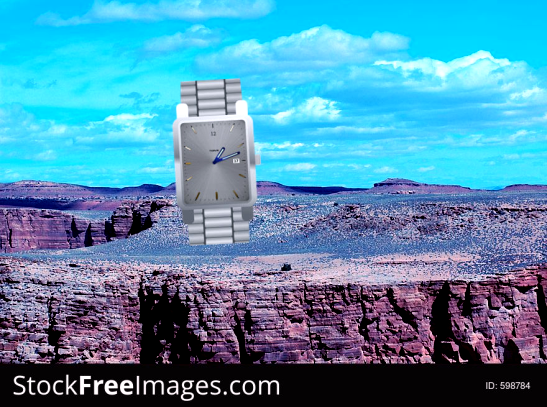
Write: 1:12
